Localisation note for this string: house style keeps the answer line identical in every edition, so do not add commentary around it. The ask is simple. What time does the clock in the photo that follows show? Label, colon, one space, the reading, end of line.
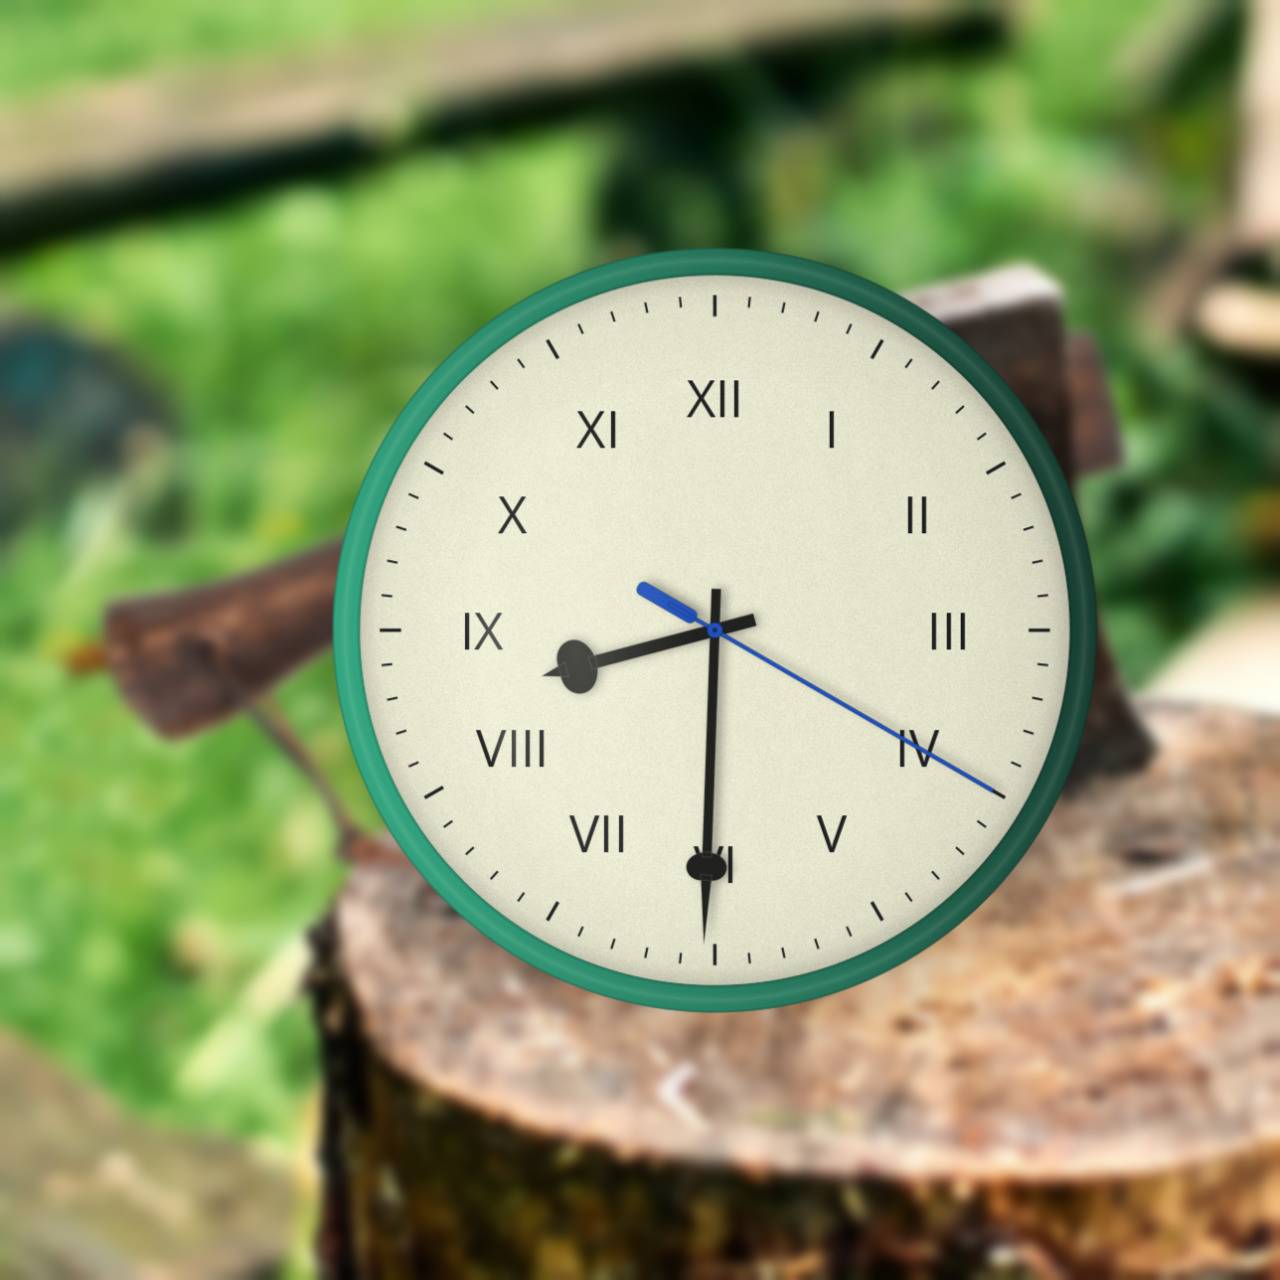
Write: 8:30:20
